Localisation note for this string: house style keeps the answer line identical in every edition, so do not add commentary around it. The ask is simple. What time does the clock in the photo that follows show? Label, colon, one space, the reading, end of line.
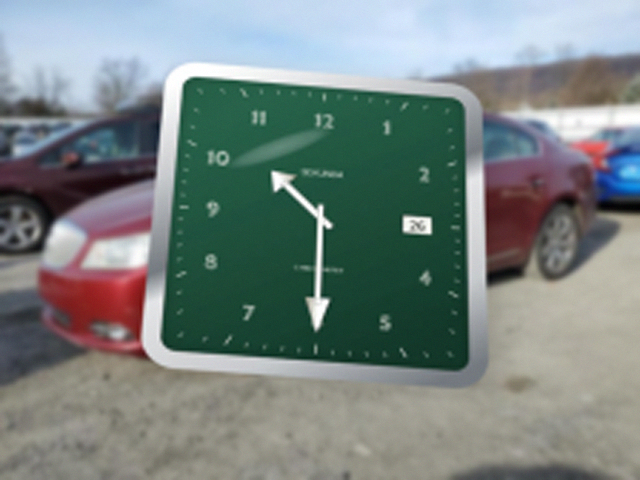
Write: 10:30
